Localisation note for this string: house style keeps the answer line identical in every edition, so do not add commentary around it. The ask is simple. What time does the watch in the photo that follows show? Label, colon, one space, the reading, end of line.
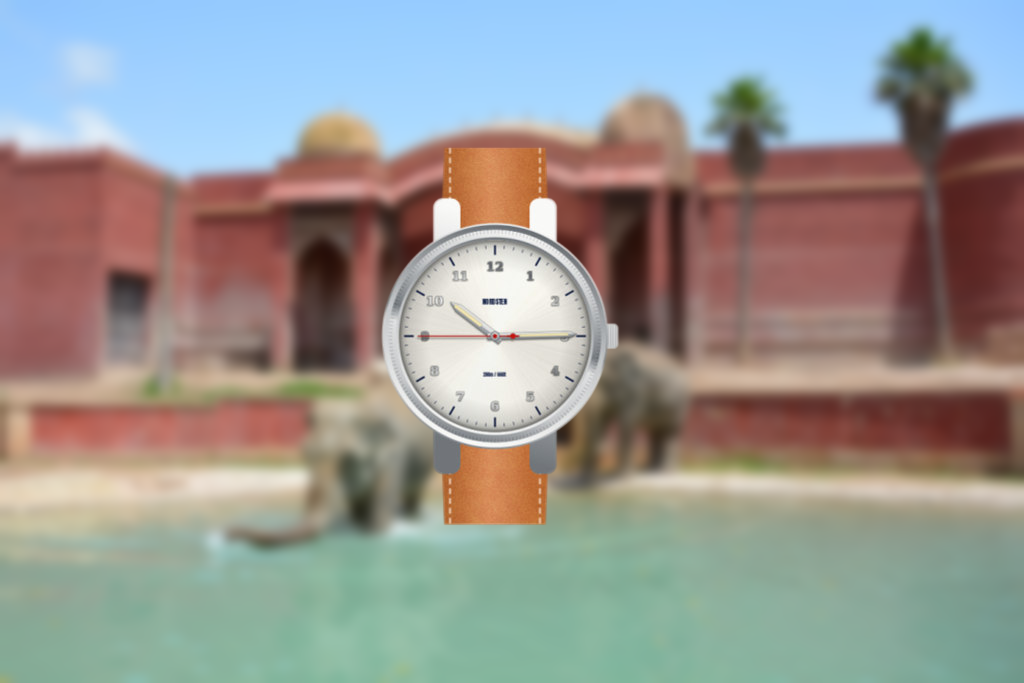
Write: 10:14:45
